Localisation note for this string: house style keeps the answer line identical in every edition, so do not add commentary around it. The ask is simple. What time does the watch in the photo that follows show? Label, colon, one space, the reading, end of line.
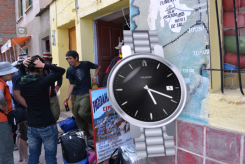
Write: 5:19
